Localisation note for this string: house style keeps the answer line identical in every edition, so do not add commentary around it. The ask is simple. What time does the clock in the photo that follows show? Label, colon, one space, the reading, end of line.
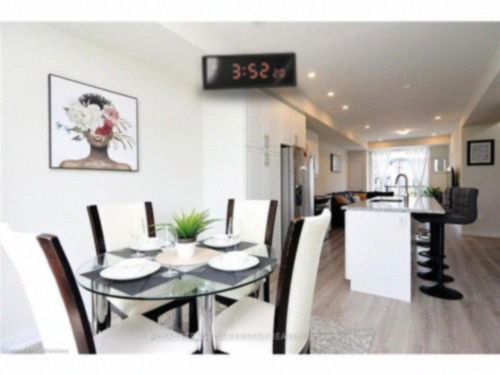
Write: 3:52
